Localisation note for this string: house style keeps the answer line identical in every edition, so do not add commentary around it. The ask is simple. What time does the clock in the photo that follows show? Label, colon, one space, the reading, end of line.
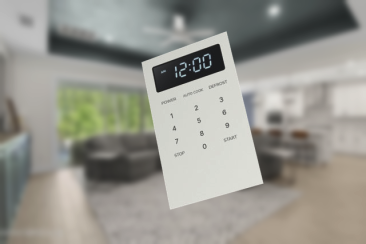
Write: 12:00
